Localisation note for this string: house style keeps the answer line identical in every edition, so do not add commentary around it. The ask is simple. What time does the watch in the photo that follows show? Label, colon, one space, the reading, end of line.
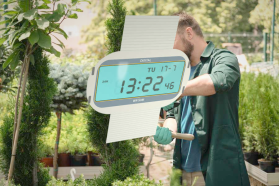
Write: 13:22:46
